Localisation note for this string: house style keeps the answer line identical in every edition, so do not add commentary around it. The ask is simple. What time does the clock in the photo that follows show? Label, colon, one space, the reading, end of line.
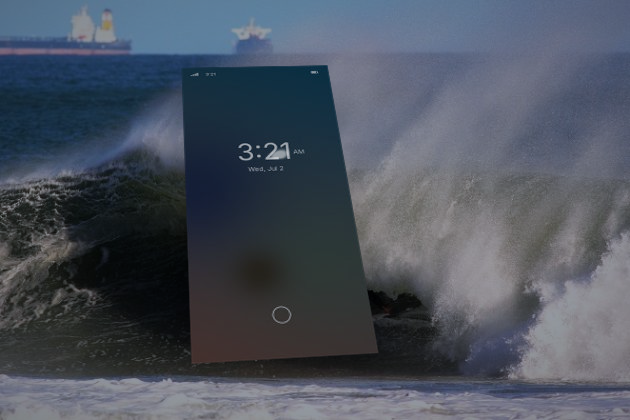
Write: 3:21
